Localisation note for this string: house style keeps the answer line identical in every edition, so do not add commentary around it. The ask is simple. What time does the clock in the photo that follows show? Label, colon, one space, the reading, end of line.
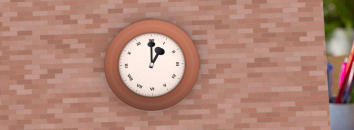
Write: 1:00
